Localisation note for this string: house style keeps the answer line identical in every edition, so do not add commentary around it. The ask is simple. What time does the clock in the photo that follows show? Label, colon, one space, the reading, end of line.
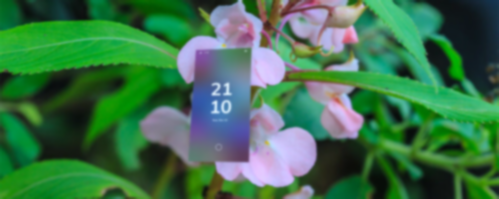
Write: 21:10
